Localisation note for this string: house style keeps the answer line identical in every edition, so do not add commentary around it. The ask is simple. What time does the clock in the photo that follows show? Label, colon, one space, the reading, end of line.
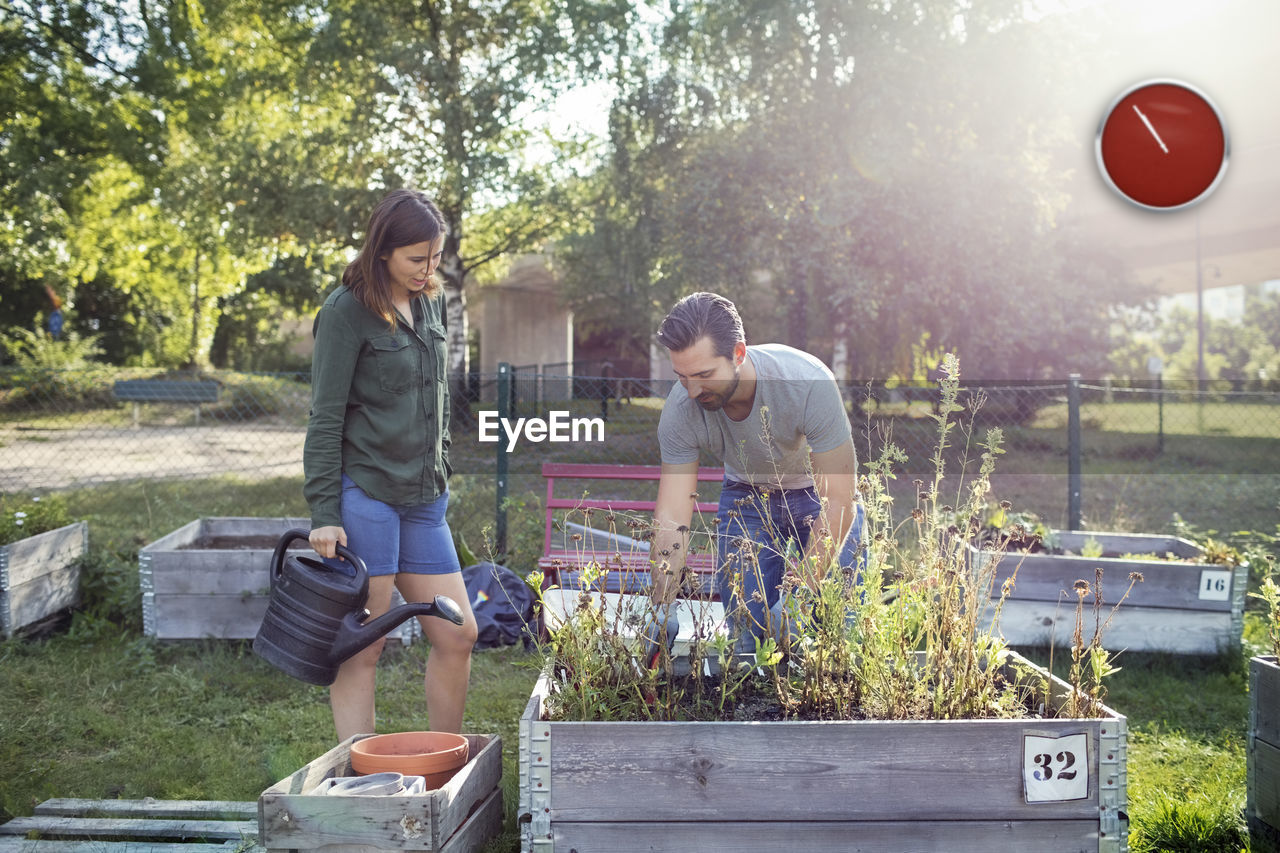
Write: 10:54
